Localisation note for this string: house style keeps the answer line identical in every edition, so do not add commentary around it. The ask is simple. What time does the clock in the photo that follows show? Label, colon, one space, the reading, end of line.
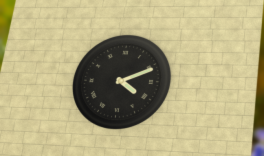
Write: 4:11
